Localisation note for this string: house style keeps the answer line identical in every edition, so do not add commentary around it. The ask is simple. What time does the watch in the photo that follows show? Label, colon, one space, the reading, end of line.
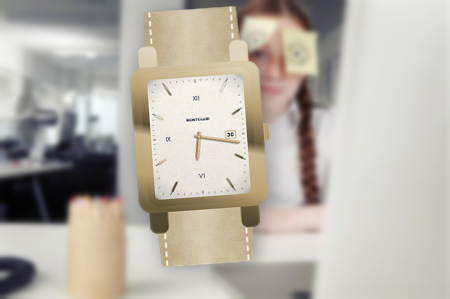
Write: 6:17
